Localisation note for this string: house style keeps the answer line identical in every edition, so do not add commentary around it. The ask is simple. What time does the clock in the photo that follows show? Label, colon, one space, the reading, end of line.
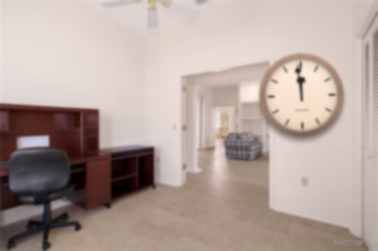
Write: 11:59
